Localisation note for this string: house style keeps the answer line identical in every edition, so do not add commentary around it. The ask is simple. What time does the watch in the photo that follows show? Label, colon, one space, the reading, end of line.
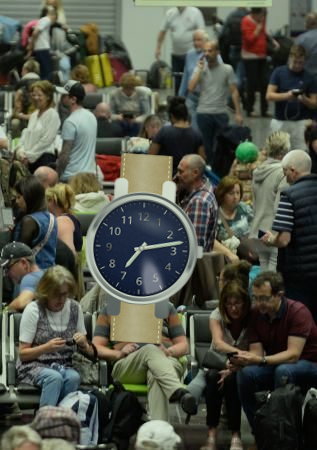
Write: 7:13
